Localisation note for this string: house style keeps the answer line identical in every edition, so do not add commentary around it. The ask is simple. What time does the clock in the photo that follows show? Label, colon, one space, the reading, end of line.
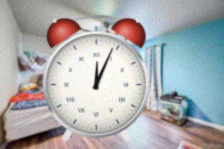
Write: 12:04
